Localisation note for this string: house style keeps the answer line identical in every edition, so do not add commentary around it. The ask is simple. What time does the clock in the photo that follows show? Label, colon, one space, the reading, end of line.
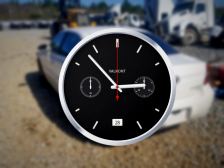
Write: 2:53
